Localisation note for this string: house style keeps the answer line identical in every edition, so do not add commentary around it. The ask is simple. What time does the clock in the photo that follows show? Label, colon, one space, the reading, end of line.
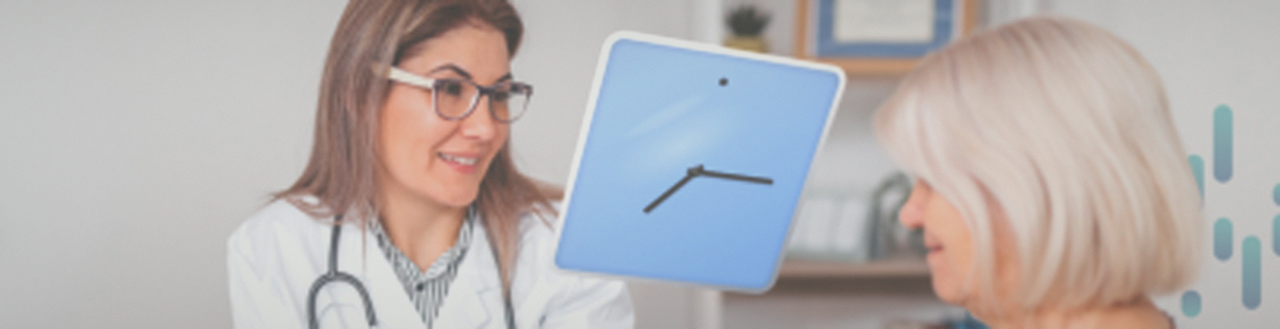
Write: 7:15
